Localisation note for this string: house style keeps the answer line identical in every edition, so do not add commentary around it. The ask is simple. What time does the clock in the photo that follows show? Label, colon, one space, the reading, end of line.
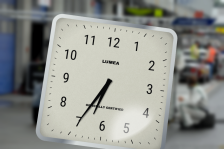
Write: 6:35
